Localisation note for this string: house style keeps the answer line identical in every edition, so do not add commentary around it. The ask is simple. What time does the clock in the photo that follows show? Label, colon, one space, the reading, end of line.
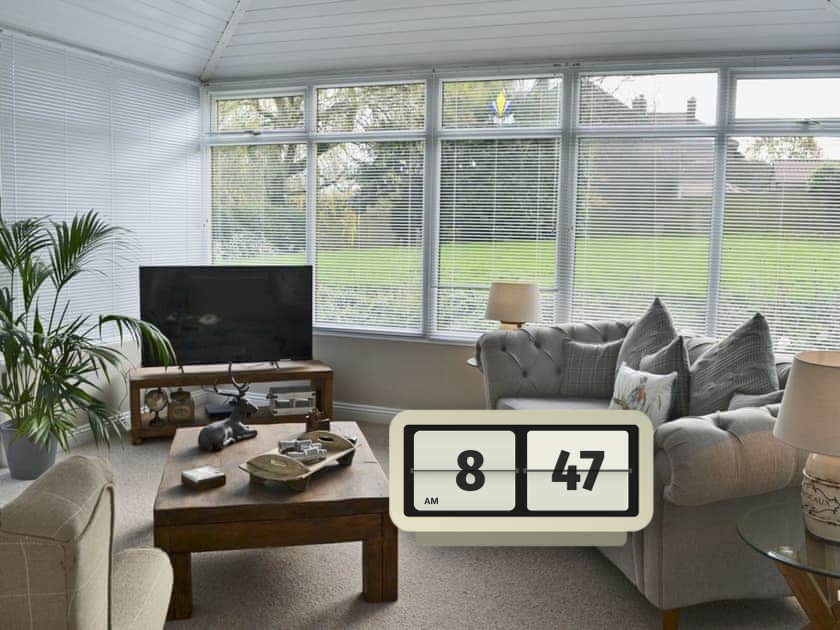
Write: 8:47
